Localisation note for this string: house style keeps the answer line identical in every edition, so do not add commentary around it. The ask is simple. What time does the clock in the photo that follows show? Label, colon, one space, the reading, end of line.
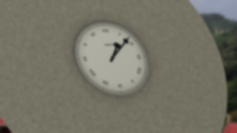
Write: 1:08
